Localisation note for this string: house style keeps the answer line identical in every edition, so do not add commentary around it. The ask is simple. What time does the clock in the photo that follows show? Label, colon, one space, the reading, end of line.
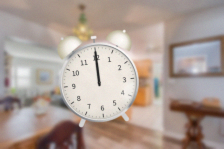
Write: 12:00
